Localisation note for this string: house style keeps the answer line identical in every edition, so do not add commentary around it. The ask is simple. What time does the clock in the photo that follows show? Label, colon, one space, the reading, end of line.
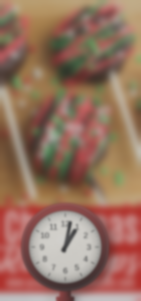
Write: 1:02
